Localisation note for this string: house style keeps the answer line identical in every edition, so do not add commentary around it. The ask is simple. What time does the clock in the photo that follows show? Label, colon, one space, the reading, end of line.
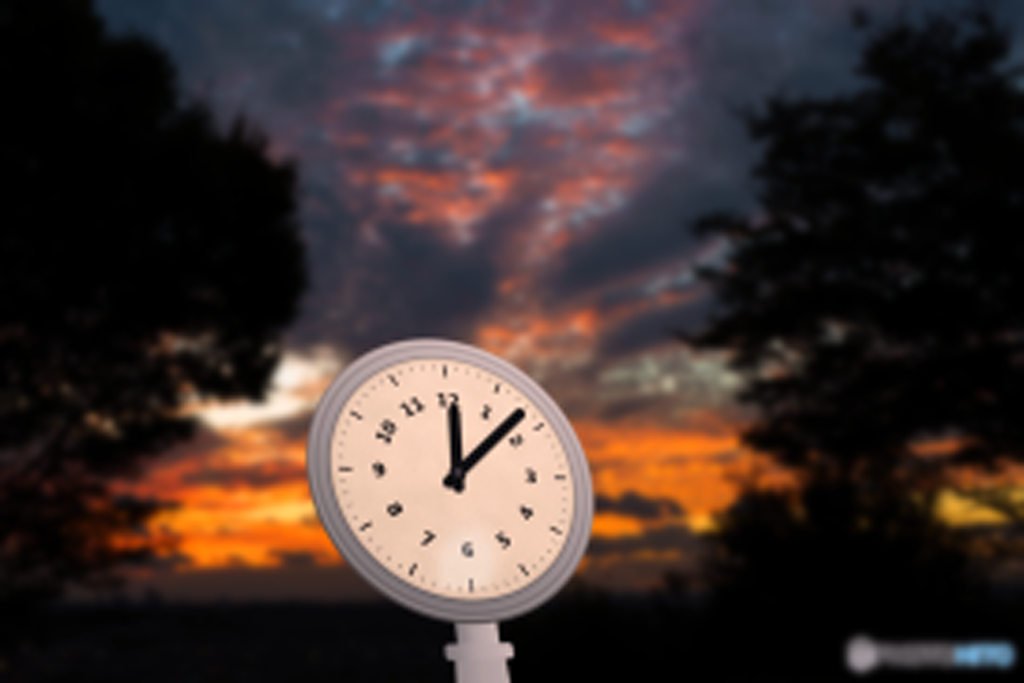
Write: 12:08
